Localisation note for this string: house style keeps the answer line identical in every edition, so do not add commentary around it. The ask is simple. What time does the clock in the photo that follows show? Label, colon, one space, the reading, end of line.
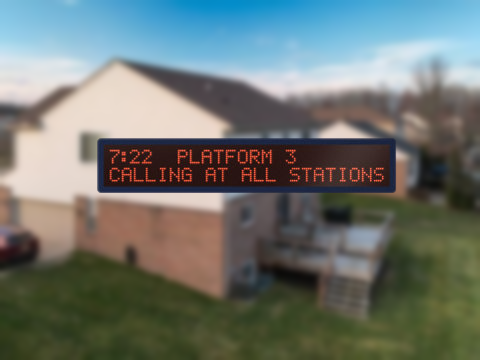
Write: 7:22
